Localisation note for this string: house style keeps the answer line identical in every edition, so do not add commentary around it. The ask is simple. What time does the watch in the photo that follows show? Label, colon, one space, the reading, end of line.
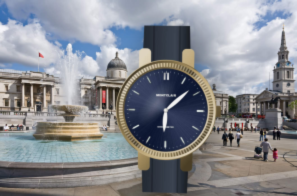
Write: 6:08
